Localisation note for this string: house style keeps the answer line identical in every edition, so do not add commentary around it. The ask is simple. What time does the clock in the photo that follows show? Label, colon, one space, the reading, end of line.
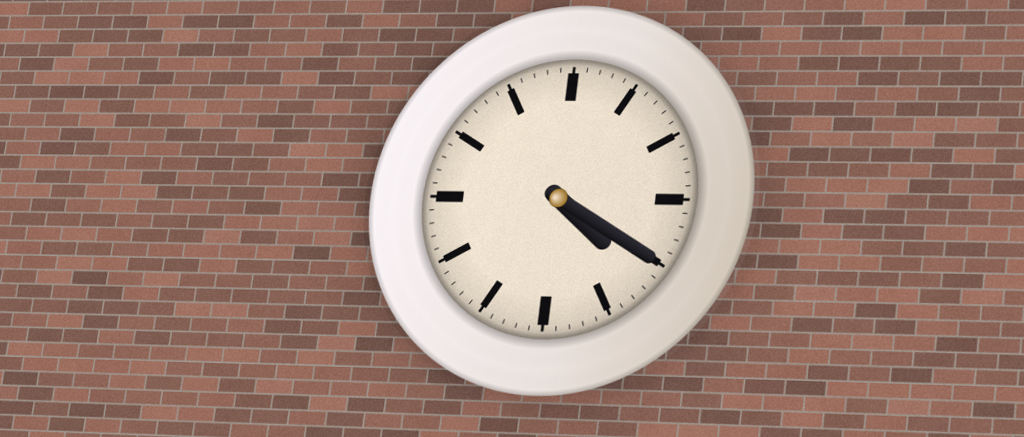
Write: 4:20
